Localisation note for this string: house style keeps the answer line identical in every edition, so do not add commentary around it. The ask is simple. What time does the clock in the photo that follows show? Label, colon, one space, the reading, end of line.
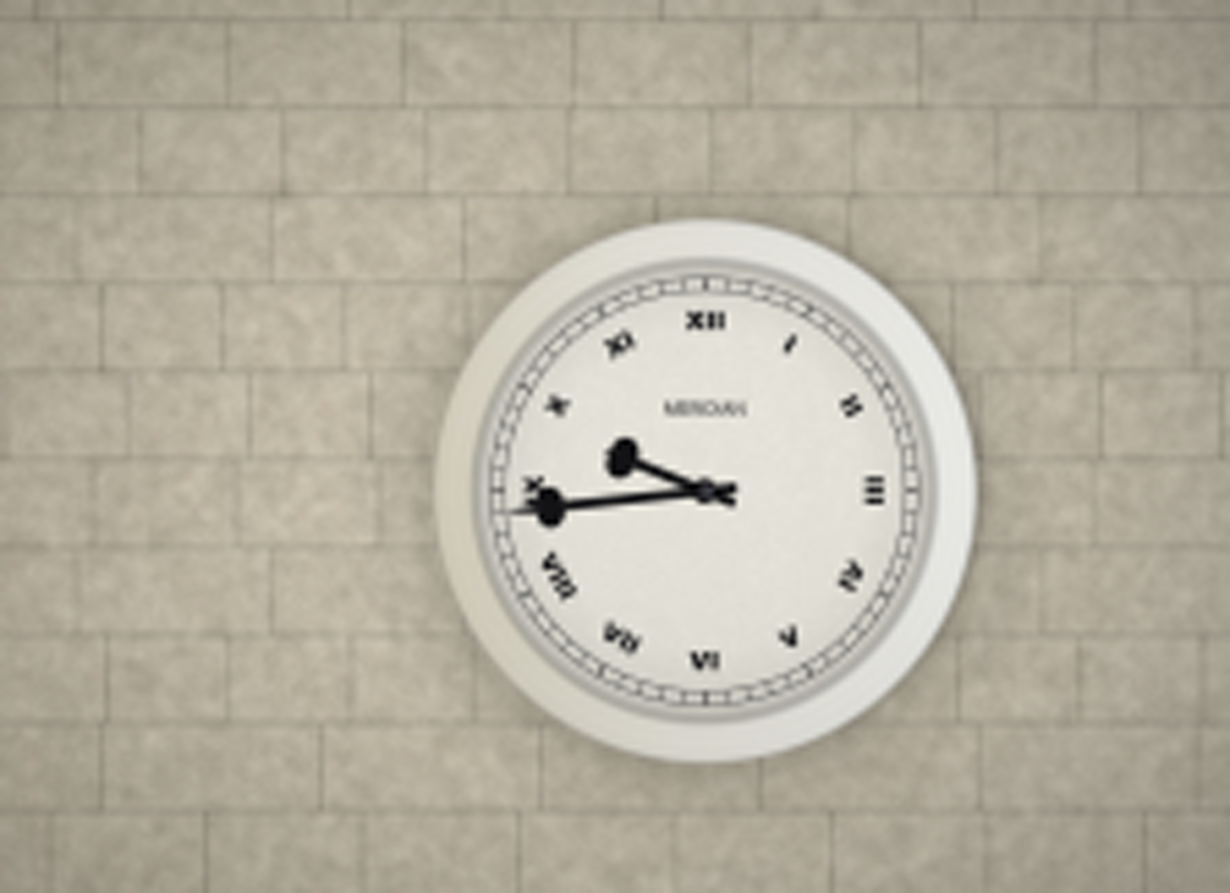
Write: 9:44
